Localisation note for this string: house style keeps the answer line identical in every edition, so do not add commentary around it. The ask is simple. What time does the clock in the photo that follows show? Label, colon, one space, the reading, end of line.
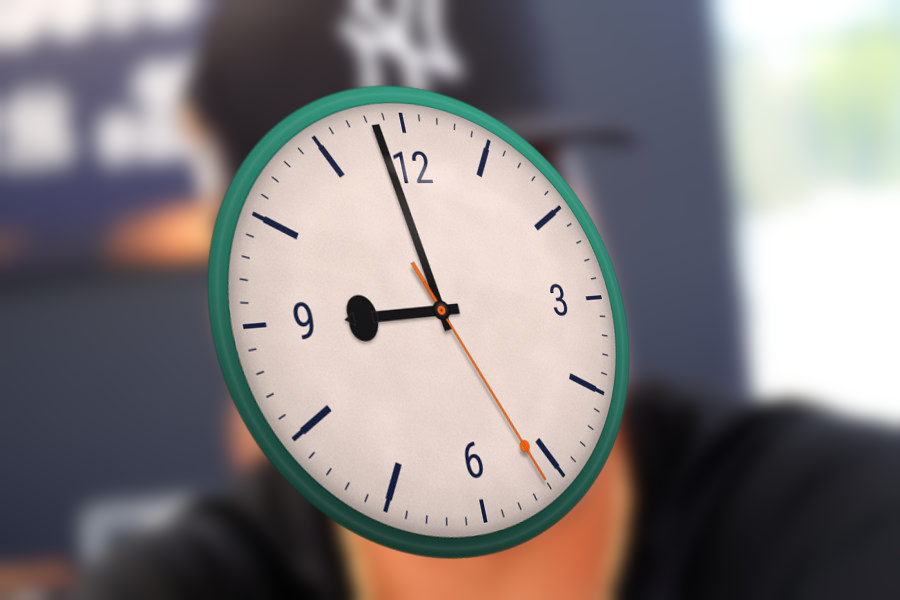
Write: 8:58:26
